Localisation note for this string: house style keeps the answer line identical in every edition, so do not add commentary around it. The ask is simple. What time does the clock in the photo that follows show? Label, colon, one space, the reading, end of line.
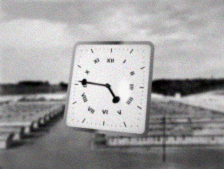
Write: 4:46
